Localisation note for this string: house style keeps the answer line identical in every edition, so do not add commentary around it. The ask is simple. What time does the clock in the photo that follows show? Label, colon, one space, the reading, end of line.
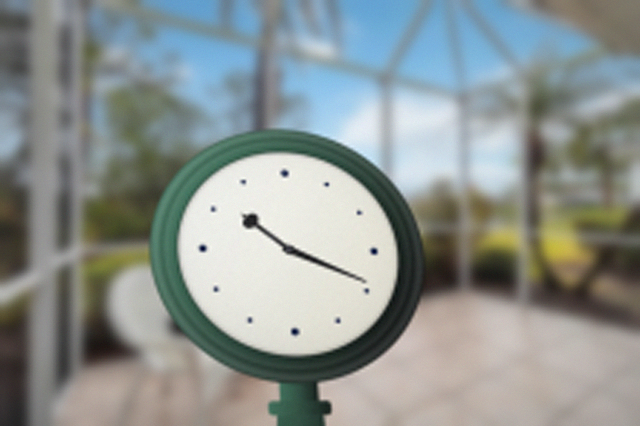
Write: 10:19
